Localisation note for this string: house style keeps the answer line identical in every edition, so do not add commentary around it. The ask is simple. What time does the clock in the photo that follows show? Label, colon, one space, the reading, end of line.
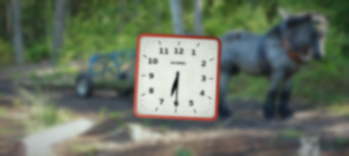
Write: 6:30
